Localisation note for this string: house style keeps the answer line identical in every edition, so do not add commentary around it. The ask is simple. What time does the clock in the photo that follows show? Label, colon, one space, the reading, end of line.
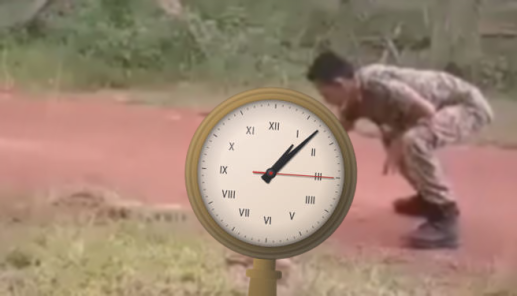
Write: 1:07:15
